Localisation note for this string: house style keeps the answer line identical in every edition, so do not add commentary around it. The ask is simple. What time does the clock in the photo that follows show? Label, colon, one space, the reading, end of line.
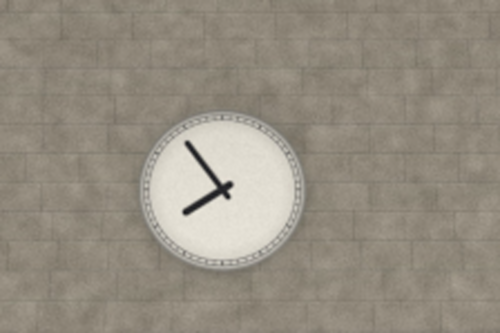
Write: 7:54
